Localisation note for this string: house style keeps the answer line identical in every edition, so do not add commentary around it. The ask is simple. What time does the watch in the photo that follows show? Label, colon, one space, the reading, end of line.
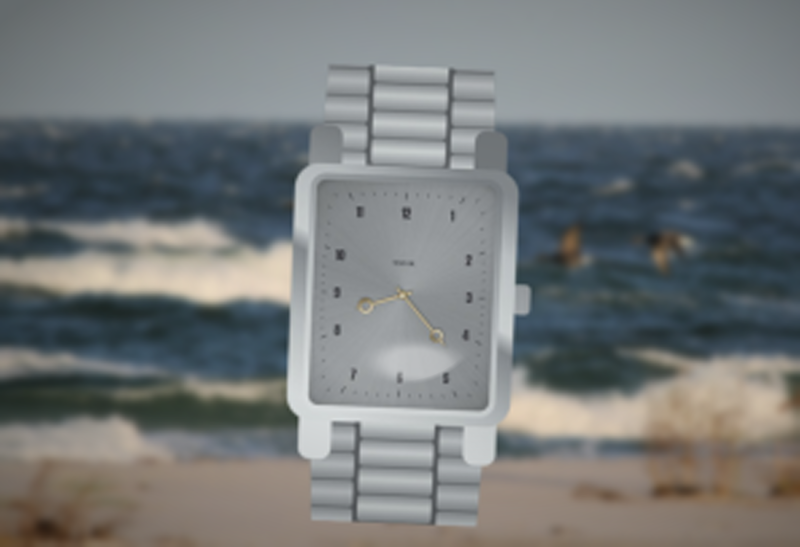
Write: 8:23
